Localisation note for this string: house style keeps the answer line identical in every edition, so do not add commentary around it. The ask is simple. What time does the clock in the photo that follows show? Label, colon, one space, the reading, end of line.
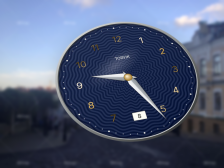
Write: 9:26
